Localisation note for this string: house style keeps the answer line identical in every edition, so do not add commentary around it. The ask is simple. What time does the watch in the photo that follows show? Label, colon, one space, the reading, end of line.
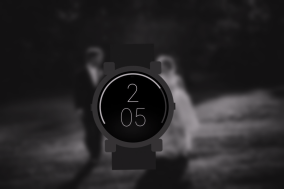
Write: 2:05
